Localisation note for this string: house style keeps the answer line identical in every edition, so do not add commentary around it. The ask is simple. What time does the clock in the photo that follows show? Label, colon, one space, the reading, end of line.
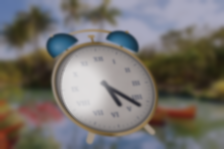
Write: 5:22
